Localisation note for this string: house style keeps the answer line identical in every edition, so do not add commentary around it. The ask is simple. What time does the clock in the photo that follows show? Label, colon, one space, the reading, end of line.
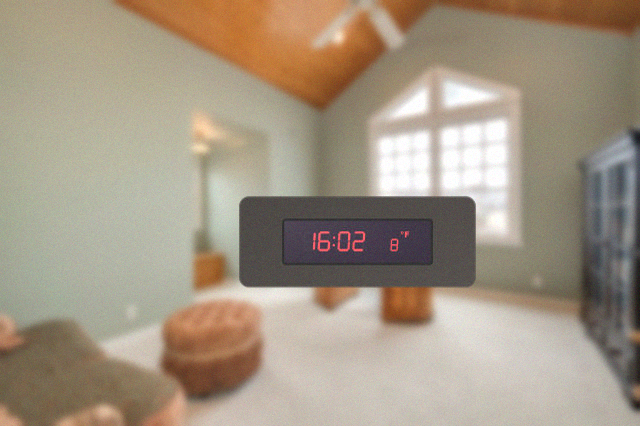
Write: 16:02
